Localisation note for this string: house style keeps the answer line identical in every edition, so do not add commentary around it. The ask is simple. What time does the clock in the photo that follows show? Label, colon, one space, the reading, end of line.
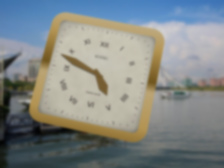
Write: 4:48
